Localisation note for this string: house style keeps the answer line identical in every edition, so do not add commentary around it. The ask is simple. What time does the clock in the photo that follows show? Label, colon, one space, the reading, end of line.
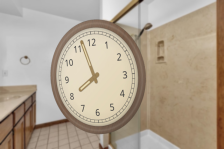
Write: 7:57
